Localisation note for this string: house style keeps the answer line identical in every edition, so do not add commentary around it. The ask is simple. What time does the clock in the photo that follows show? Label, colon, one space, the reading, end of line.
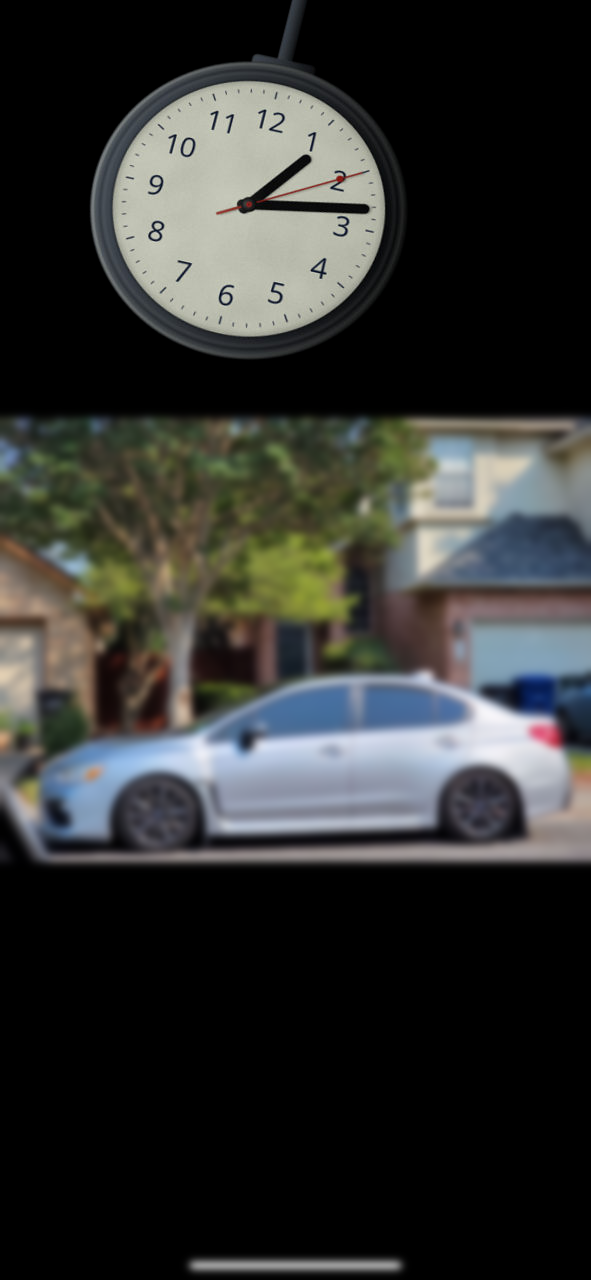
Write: 1:13:10
